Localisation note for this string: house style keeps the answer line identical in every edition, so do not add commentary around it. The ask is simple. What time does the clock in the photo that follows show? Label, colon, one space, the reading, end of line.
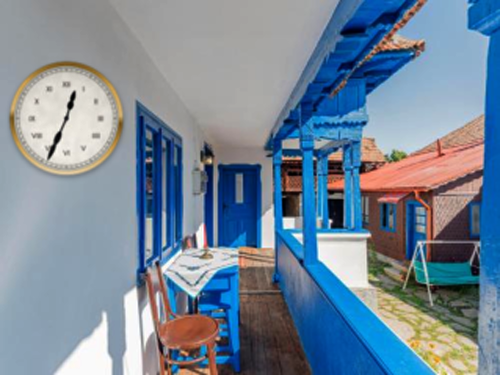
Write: 12:34
